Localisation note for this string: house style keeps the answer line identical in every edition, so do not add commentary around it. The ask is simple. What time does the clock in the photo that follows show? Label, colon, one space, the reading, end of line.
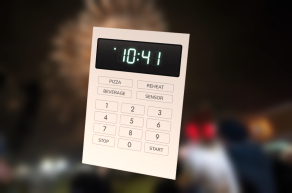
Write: 10:41
